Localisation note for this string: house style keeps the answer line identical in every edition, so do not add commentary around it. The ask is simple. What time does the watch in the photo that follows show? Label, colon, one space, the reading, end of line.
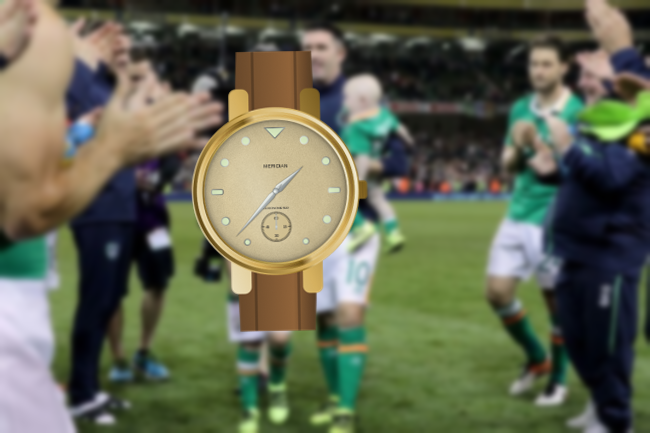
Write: 1:37
